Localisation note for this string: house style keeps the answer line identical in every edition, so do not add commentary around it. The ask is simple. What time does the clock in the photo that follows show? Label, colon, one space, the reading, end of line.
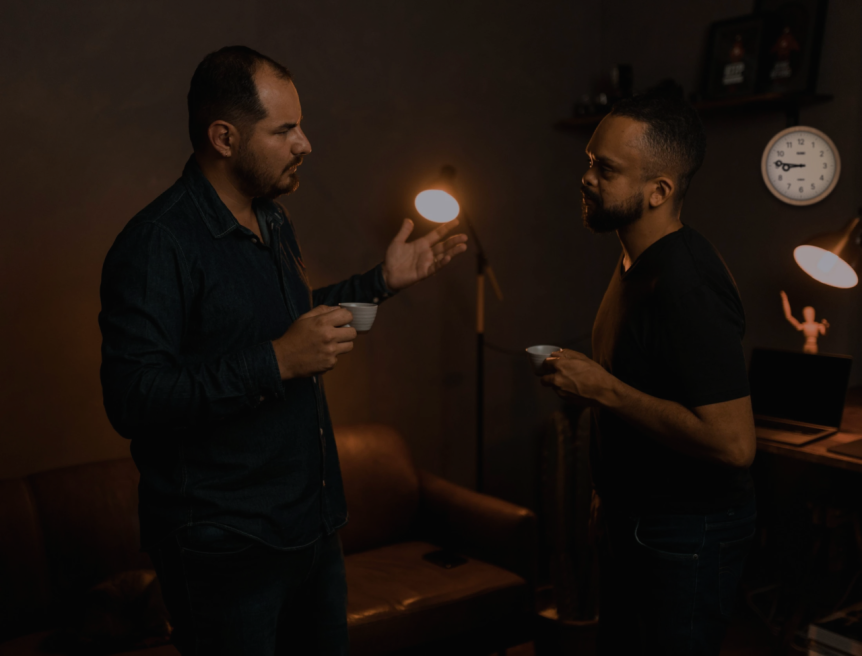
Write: 8:46
